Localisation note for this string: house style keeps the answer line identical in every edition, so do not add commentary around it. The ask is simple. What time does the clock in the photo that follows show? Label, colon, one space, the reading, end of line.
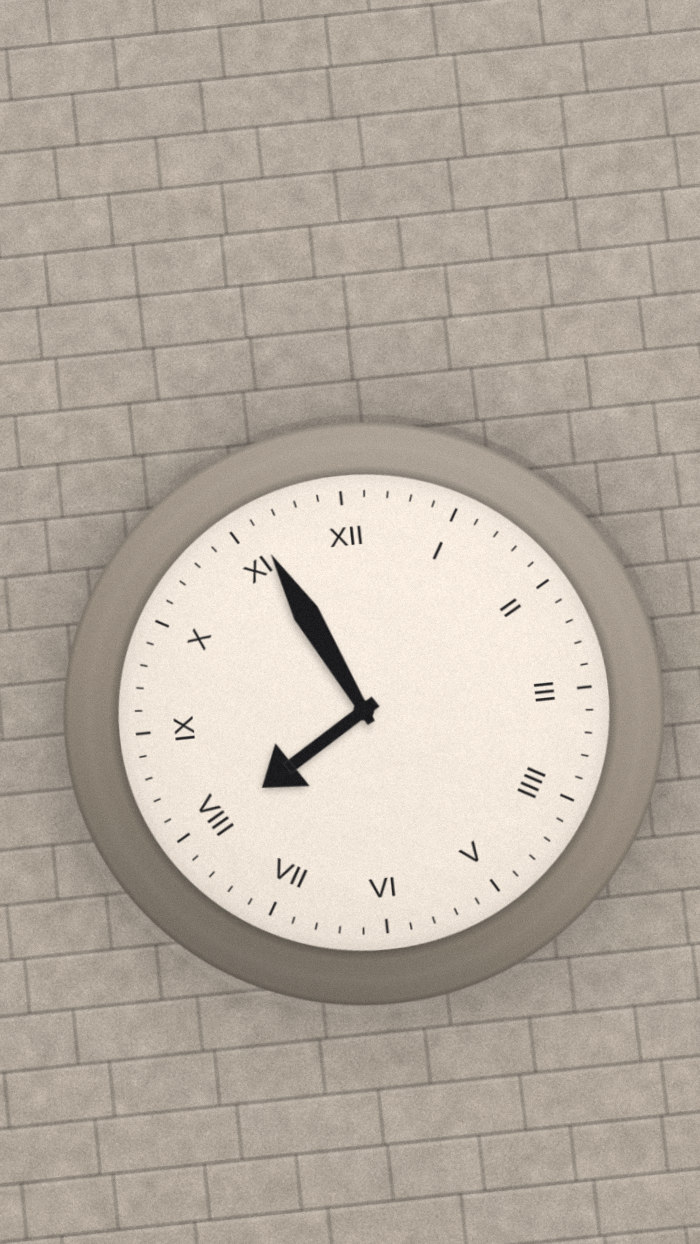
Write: 7:56
